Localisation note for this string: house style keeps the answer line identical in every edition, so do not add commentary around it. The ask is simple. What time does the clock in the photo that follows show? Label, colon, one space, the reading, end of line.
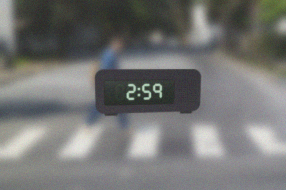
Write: 2:59
